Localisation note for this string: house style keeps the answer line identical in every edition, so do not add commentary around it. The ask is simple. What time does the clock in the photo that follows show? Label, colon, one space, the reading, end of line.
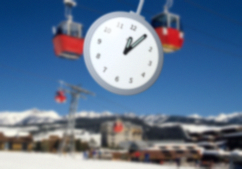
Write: 12:05
